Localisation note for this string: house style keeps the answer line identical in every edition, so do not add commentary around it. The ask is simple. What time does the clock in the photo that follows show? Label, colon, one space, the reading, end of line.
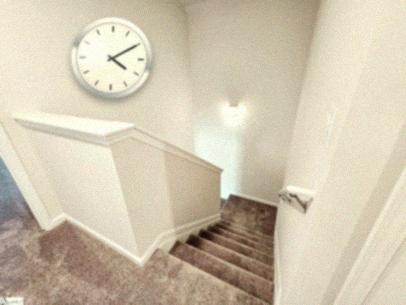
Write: 4:10
